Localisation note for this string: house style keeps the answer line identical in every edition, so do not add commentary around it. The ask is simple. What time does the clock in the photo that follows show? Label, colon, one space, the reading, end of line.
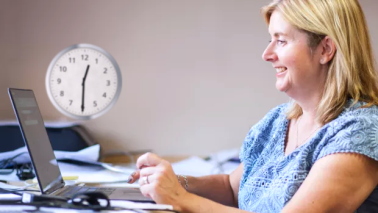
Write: 12:30
